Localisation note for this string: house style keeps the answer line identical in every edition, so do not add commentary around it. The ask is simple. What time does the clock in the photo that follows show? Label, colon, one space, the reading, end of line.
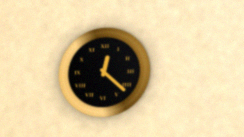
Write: 12:22
